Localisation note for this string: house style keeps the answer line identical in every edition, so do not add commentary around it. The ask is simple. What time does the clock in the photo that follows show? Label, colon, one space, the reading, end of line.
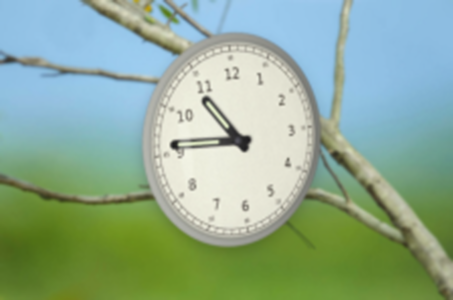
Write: 10:46
